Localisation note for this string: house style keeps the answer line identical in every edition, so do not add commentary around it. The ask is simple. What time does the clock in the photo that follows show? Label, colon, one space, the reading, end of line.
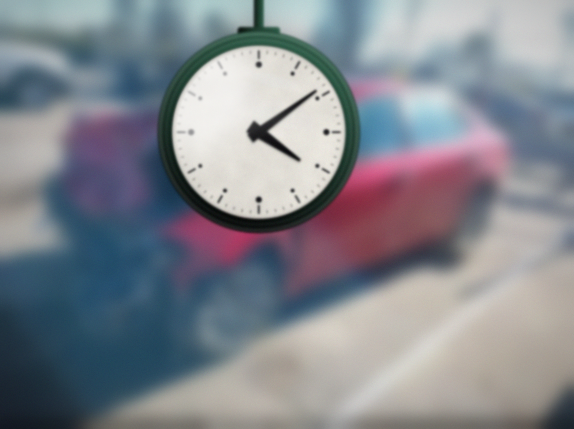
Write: 4:09
